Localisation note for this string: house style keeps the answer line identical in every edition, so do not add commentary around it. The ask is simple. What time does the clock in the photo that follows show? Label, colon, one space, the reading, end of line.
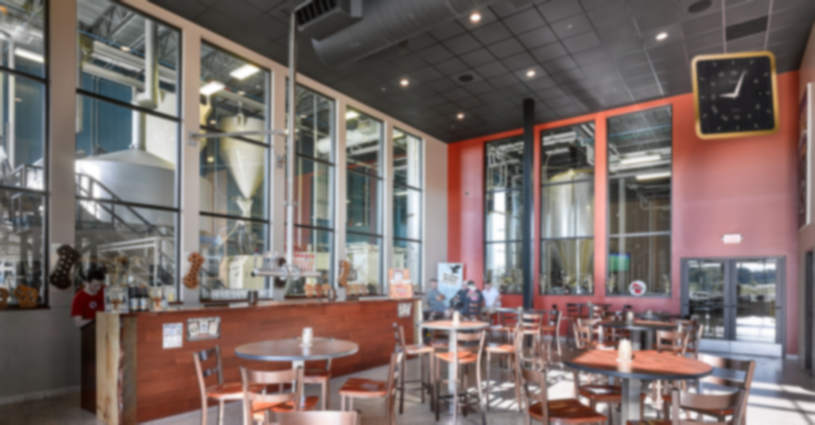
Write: 9:04
